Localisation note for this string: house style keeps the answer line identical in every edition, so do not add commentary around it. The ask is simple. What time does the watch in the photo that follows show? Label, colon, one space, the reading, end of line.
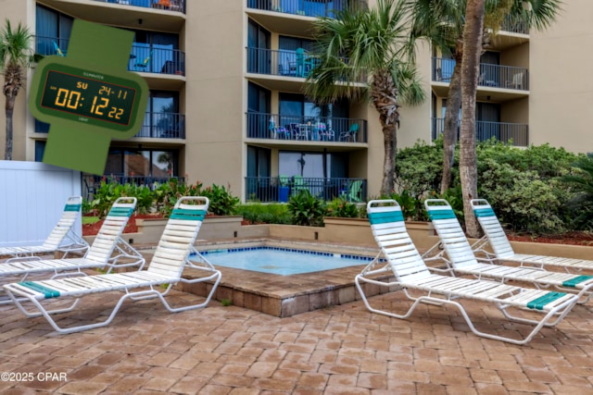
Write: 0:12:22
